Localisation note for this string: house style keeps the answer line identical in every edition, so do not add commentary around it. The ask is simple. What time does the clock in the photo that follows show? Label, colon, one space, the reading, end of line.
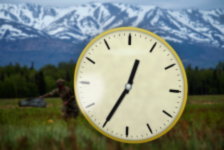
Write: 12:35
